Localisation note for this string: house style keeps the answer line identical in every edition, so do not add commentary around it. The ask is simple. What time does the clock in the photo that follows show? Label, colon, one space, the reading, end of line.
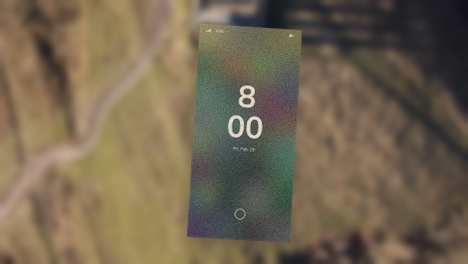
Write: 8:00
